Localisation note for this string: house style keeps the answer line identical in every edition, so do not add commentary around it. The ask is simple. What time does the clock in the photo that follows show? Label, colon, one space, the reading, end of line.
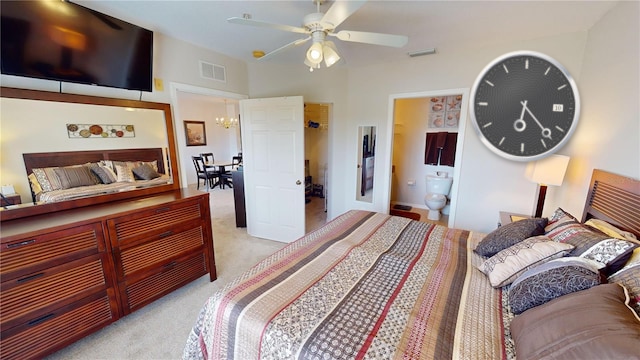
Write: 6:23
